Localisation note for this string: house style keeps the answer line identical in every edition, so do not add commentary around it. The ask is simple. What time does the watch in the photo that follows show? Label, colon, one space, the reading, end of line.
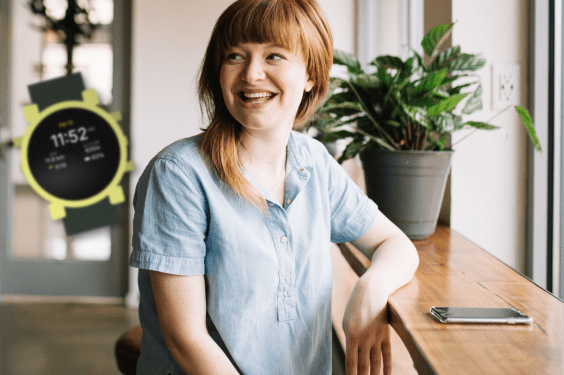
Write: 11:52
